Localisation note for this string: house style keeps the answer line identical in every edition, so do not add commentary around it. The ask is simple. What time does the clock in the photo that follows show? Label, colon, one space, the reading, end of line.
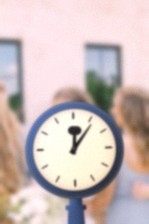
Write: 12:06
